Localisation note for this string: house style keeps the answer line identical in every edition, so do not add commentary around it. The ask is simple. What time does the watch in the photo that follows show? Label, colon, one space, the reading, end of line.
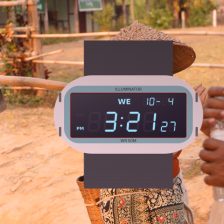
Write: 3:21:27
